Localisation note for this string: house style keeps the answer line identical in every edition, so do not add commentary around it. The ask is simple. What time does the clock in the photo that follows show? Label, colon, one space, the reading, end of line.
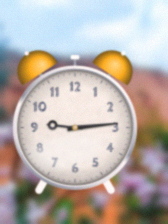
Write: 9:14
